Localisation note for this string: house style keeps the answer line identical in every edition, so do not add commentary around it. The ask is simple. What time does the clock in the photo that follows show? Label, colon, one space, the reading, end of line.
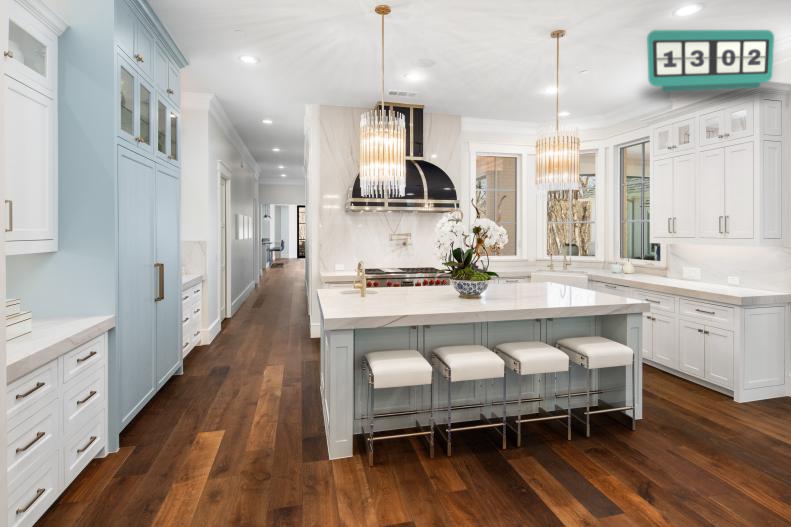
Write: 13:02
